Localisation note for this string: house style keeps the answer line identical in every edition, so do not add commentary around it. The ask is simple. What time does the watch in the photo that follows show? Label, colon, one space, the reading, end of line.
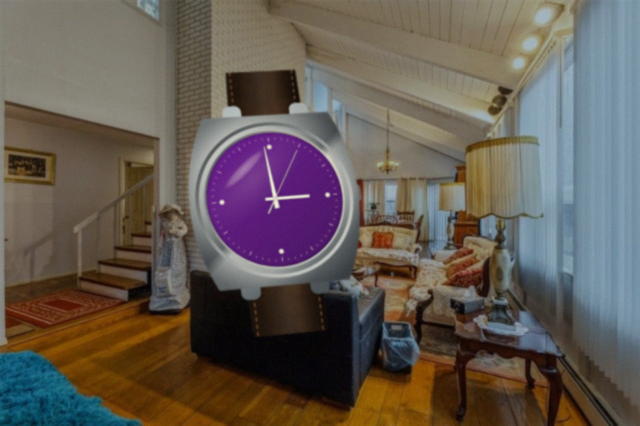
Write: 2:59:05
